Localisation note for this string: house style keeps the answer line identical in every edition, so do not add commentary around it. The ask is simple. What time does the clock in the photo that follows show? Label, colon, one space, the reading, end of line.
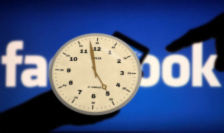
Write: 4:58
